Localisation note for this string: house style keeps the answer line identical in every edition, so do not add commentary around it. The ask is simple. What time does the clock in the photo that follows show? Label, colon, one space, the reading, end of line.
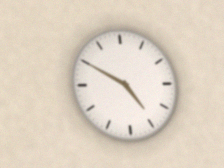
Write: 4:50
